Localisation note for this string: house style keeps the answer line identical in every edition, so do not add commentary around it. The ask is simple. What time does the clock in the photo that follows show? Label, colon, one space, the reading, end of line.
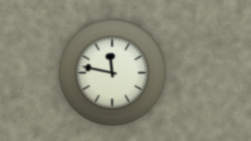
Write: 11:47
